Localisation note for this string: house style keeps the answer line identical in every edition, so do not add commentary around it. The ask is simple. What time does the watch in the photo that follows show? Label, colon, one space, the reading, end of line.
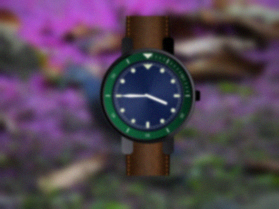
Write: 3:45
